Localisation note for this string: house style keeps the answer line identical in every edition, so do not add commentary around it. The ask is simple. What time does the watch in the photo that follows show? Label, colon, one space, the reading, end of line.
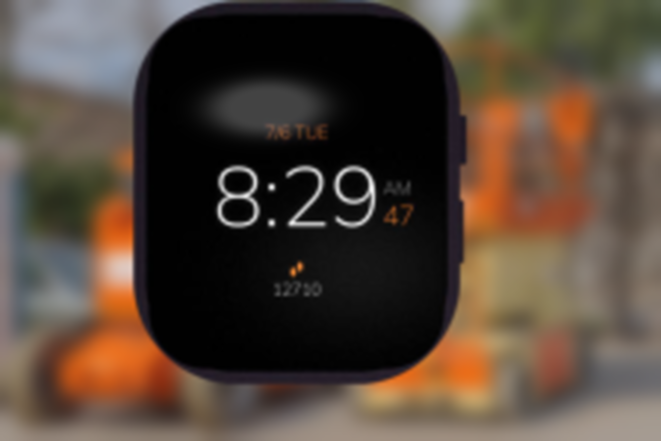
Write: 8:29:47
